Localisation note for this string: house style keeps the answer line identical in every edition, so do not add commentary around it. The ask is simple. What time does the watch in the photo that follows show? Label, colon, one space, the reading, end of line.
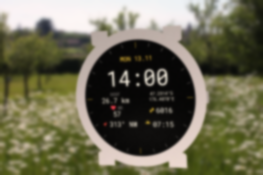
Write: 14:00
